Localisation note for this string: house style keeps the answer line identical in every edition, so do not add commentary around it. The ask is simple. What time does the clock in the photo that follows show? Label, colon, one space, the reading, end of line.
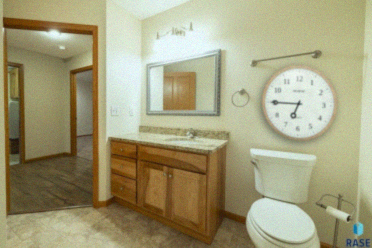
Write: 6:45
